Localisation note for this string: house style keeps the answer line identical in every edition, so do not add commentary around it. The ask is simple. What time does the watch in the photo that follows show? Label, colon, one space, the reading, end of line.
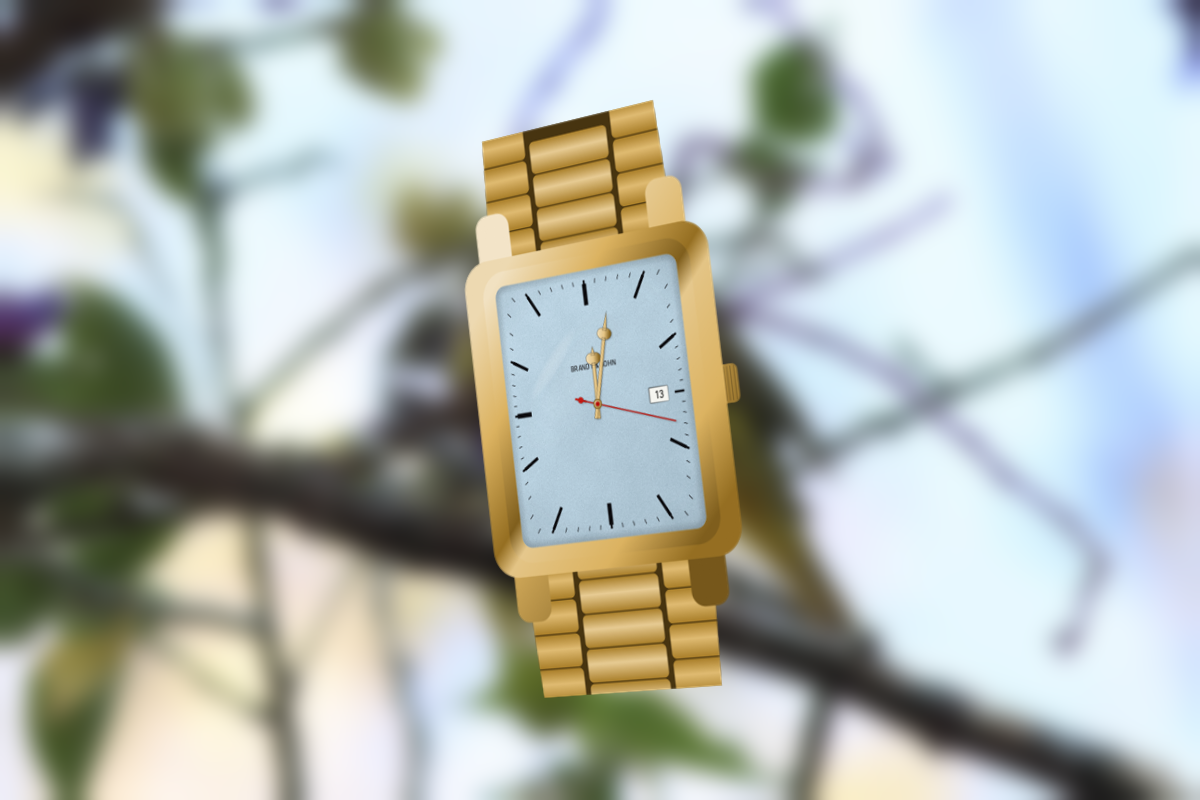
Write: 12:02:18
